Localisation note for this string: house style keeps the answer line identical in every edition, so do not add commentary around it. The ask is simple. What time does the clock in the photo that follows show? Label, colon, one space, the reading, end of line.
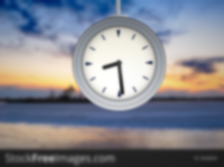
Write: 8:29
